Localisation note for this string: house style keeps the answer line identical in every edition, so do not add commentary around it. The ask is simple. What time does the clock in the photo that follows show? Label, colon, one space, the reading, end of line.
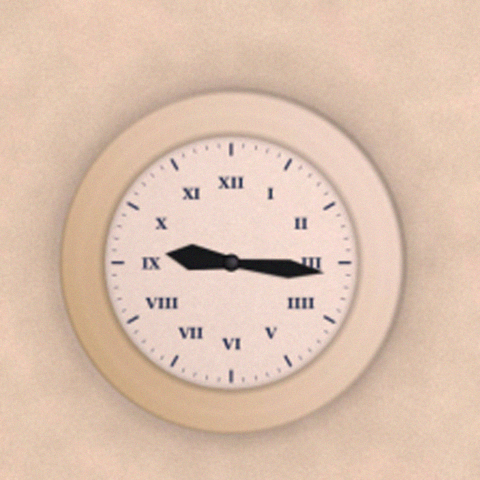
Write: 9:16
